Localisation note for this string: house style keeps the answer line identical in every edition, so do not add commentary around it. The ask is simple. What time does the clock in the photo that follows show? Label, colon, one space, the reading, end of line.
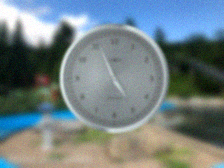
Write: 4:56
